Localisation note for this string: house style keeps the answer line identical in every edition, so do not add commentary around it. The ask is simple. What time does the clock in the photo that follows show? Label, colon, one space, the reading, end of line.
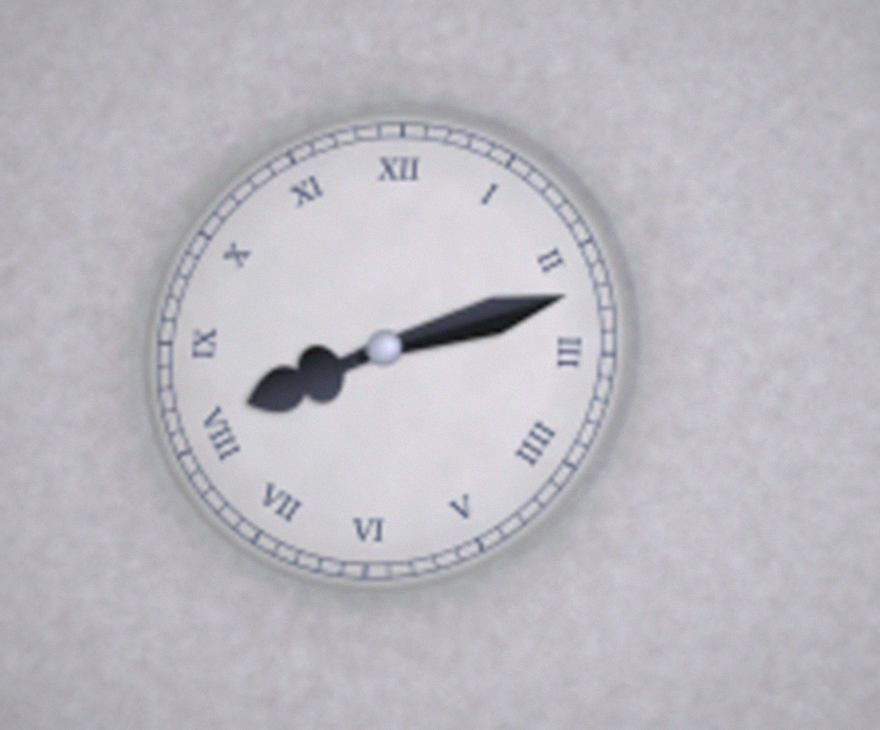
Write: 8:12
